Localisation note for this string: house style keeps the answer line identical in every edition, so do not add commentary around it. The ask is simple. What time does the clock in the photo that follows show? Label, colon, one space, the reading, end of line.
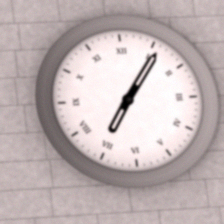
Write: 7:06
